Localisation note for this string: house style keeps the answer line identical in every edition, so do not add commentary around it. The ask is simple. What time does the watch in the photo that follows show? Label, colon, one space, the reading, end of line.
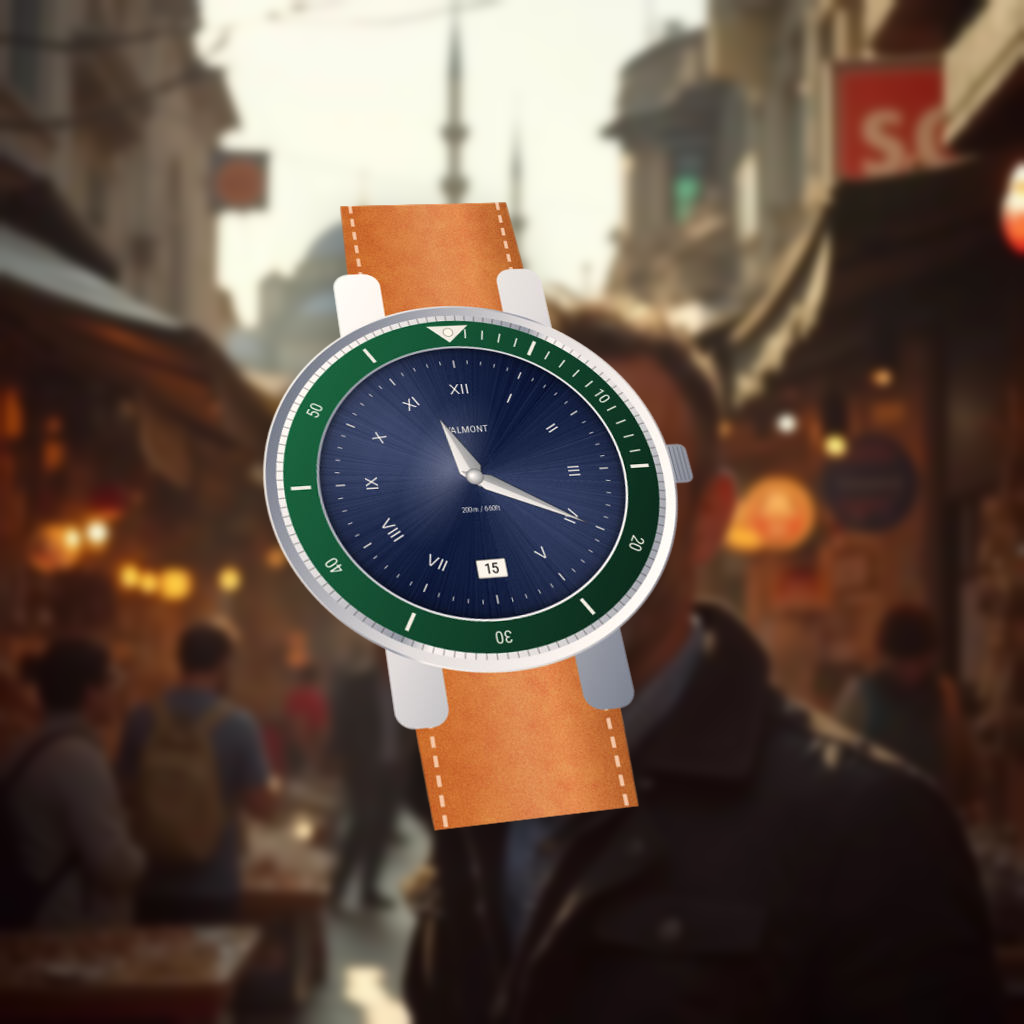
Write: 11:20
